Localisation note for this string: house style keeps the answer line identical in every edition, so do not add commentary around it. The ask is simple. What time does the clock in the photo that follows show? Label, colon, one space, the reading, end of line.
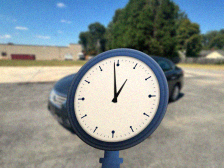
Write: 12:59
